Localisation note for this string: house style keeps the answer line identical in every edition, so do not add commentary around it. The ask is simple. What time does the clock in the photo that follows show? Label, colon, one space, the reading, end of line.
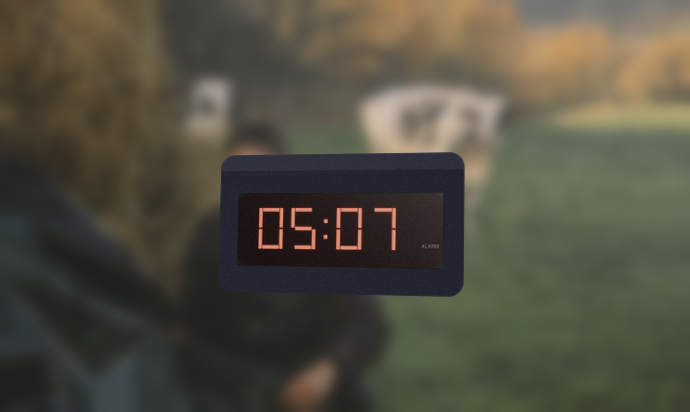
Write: 5:07
